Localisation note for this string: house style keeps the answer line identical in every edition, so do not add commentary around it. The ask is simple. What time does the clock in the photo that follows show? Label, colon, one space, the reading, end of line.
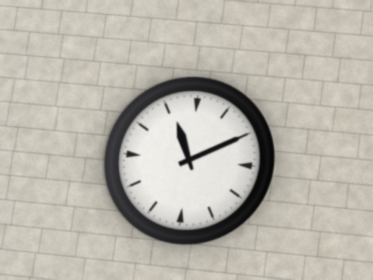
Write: 11:10
